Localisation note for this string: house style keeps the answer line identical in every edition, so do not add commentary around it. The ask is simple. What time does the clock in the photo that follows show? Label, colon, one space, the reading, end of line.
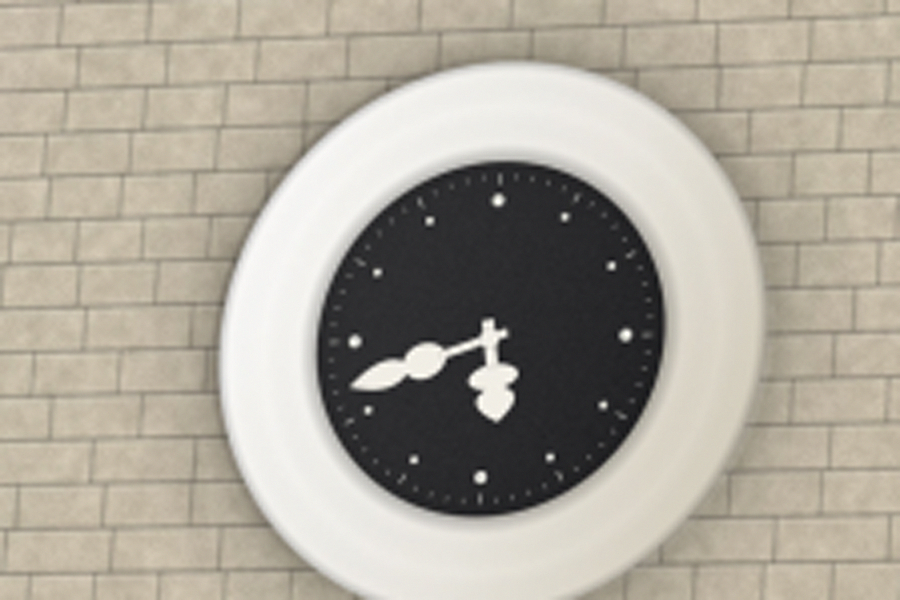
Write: 5:42
